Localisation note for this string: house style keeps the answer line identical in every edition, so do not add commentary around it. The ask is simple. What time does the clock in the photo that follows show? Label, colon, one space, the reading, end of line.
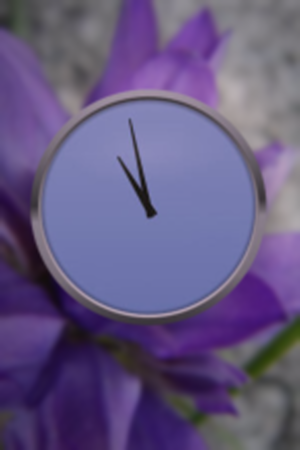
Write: 10:58
